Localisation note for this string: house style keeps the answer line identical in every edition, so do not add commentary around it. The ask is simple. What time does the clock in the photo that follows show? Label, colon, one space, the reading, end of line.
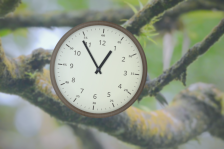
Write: 12:54
